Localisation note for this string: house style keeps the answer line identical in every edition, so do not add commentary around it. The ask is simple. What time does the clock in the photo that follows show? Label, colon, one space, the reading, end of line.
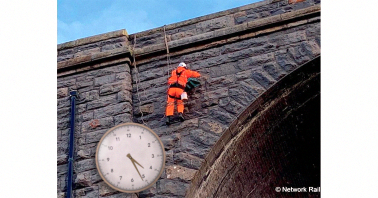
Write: 4:26
